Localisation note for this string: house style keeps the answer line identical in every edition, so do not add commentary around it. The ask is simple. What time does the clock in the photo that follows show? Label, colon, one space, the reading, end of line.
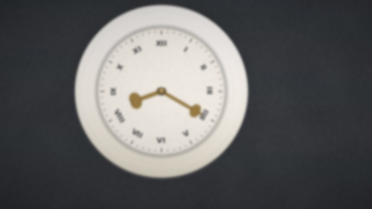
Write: 8:20
